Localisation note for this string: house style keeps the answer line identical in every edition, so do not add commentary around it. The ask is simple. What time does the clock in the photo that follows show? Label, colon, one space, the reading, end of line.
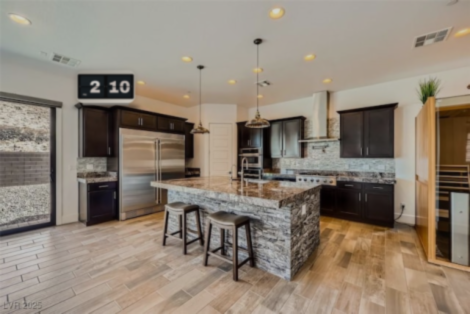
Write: 2:10
